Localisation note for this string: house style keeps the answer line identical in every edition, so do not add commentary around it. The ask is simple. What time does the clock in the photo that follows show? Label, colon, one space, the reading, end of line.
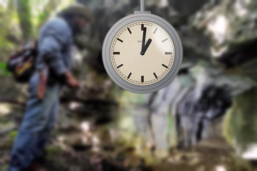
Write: 1:01
